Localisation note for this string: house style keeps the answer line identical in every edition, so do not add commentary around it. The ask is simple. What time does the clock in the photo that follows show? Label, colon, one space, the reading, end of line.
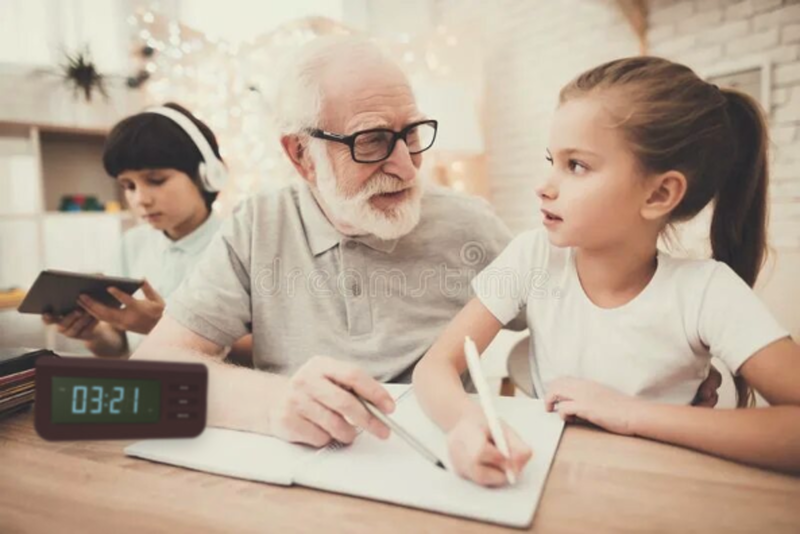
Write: 3:21
